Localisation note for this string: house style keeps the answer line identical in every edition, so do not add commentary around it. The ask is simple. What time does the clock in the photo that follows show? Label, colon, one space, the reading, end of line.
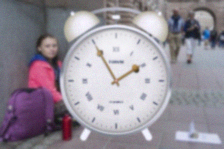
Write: 1:55
